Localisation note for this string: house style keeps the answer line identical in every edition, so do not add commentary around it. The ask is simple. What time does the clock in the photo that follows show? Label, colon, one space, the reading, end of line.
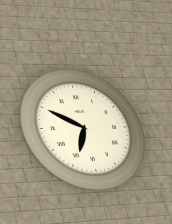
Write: 6:50
